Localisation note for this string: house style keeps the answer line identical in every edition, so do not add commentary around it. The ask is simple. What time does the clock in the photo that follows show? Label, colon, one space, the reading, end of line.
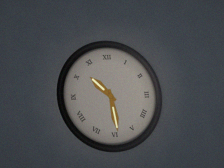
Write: 10:29
